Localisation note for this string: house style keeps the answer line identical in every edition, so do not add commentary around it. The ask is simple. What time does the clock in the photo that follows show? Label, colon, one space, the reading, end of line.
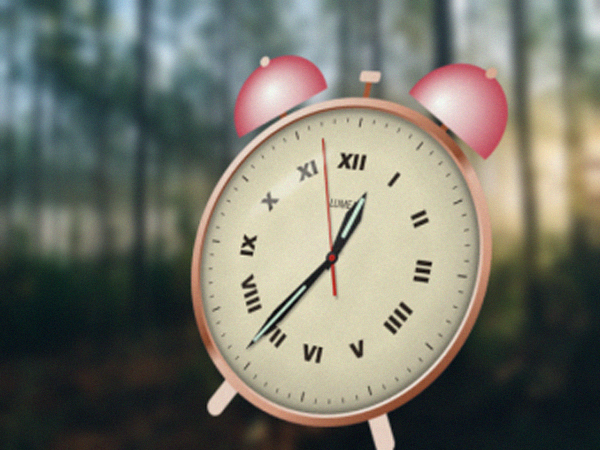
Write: 12:35:57
